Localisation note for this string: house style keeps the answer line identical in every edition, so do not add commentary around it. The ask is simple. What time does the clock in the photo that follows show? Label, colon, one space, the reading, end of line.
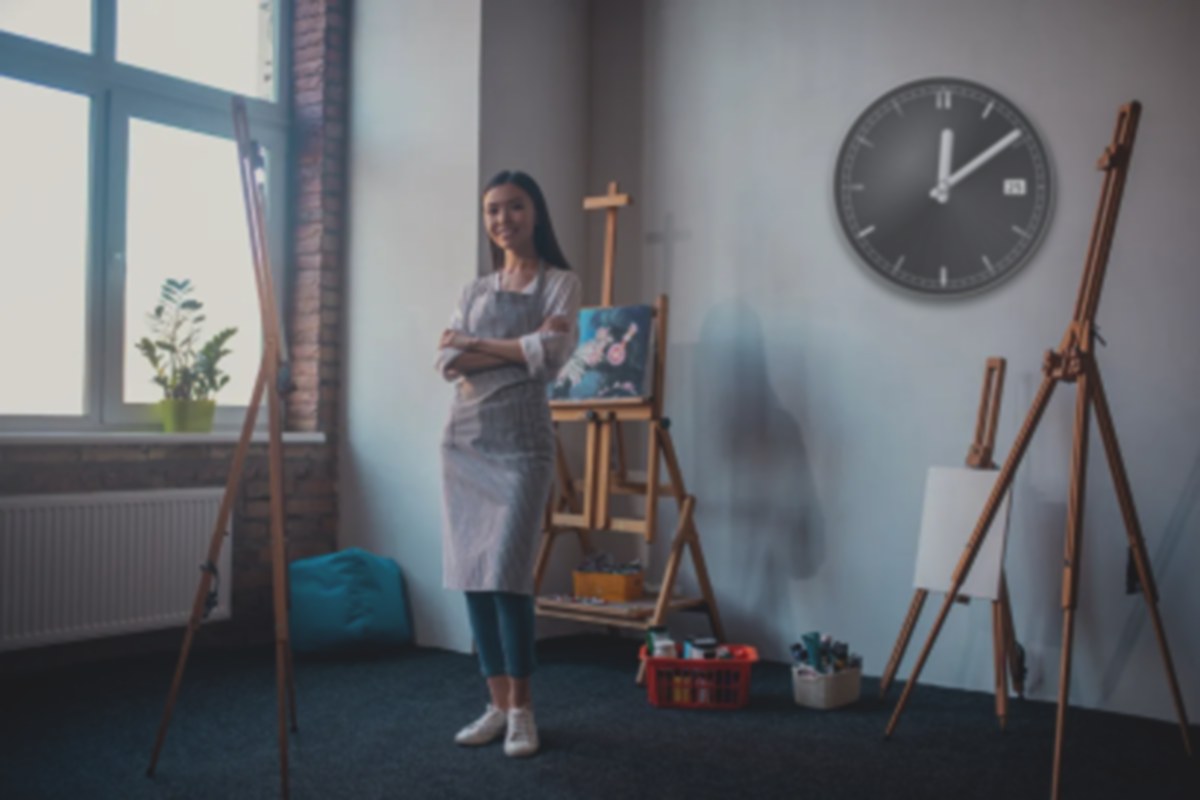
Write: 12:09
